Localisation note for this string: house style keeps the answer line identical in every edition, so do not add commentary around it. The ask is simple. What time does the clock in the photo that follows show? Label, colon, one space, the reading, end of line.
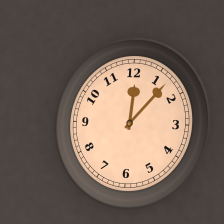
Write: 12:07
